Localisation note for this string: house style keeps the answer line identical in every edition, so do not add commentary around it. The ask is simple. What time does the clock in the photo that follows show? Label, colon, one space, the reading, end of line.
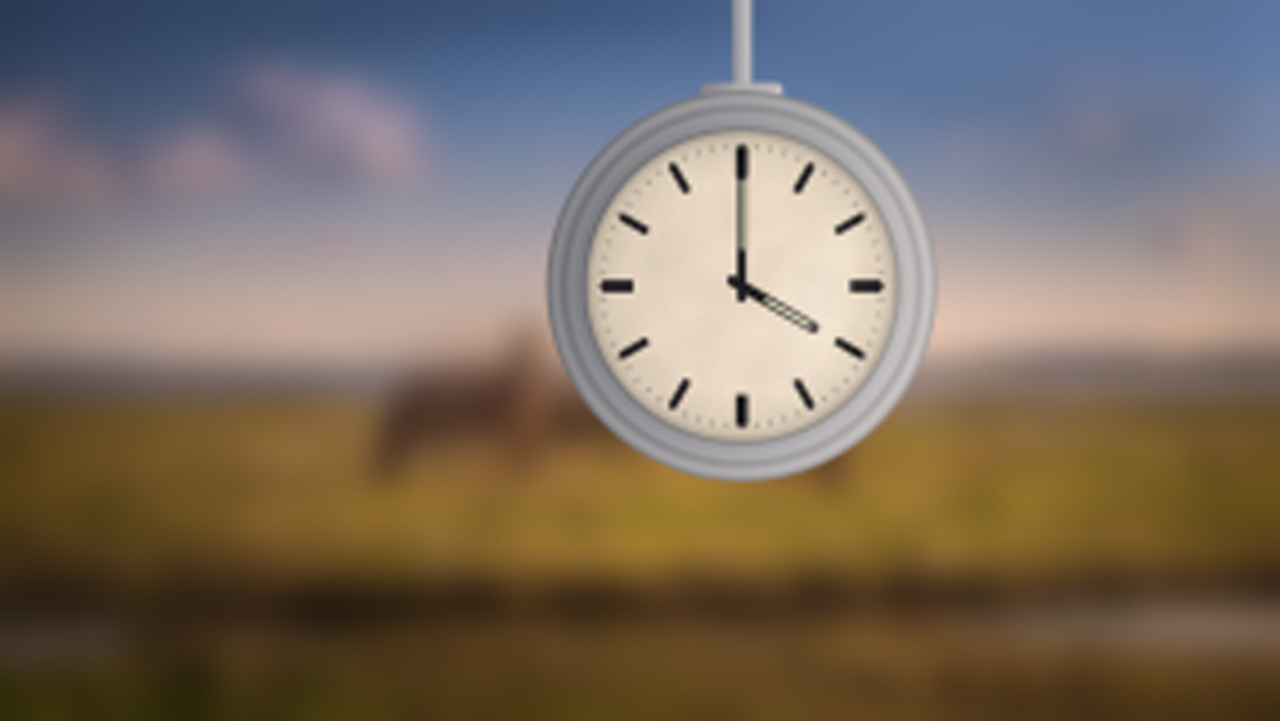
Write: 4:00
